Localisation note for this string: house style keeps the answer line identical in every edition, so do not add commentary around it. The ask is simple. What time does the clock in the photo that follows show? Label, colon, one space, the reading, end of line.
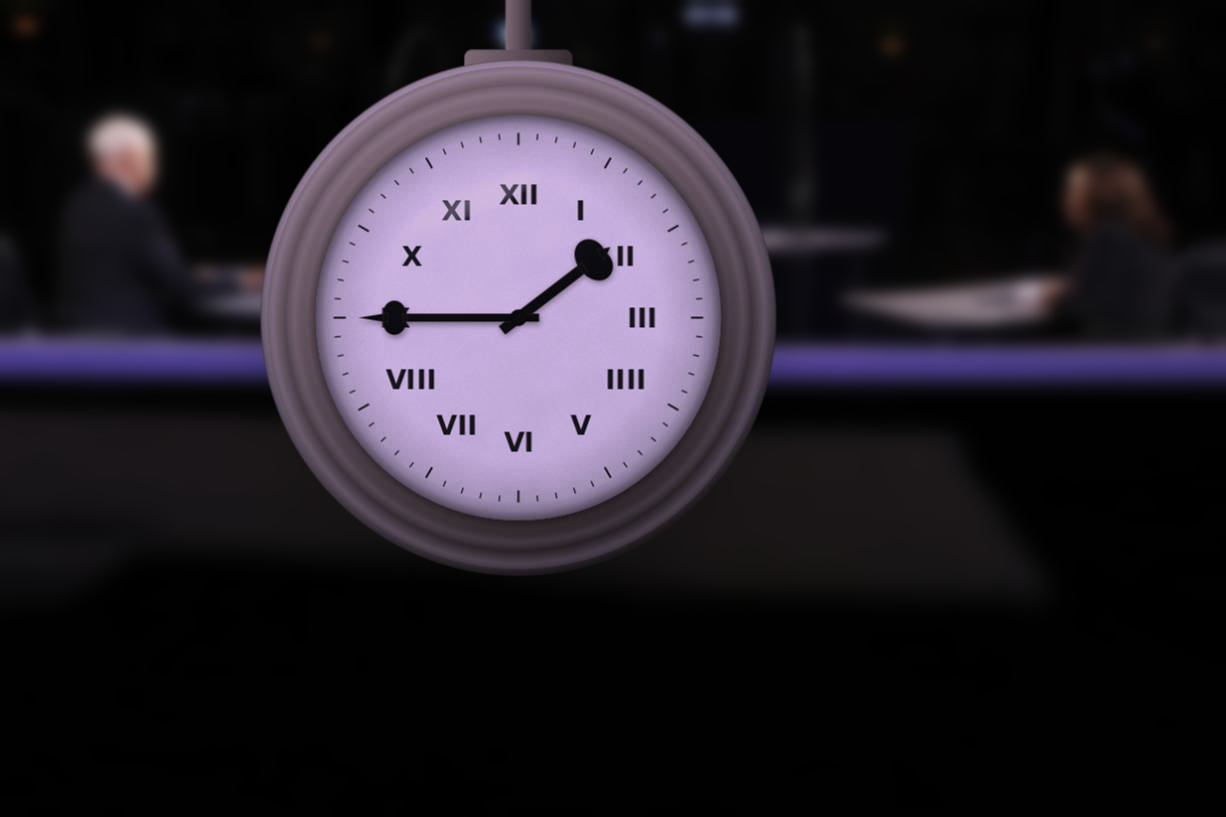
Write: 1:45
